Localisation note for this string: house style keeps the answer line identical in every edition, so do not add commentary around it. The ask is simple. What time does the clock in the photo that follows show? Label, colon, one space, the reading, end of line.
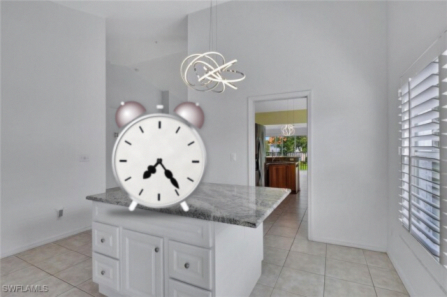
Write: 7:24
